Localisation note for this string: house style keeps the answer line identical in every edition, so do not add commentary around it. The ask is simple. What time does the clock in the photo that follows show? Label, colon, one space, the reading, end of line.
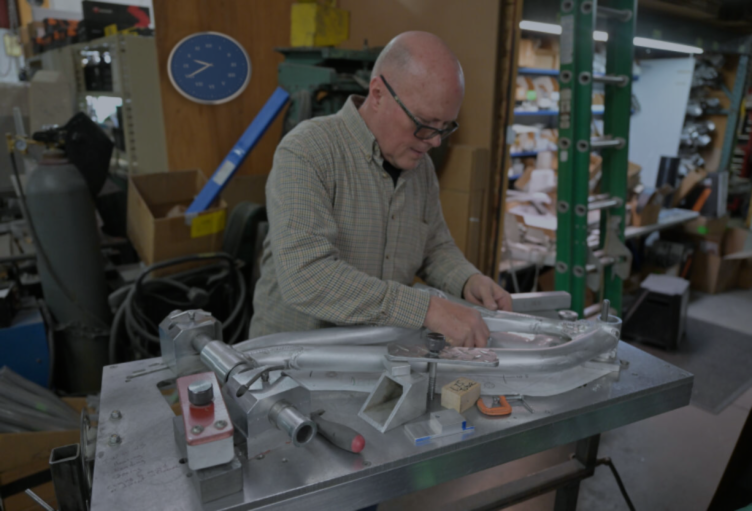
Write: 9:40
